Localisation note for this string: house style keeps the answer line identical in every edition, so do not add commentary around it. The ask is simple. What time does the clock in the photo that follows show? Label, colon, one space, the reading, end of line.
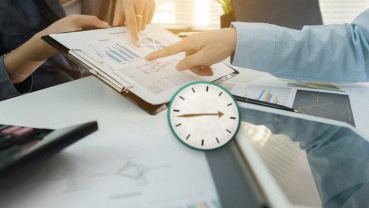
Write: 2:43
